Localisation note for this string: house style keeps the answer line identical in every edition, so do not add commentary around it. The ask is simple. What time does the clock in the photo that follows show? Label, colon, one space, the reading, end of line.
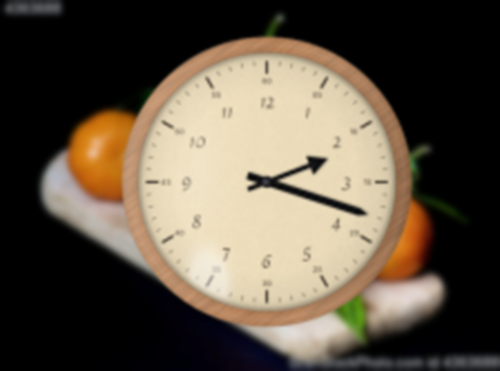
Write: 2:18
